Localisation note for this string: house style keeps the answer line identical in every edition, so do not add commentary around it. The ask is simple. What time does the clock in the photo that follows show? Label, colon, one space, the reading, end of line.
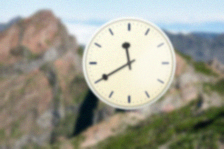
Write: 11:40
